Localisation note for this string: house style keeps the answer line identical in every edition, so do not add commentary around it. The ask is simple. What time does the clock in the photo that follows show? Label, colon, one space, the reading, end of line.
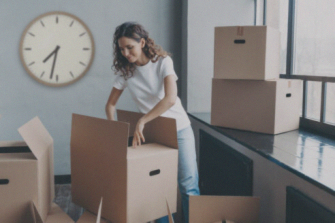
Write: 7:32
